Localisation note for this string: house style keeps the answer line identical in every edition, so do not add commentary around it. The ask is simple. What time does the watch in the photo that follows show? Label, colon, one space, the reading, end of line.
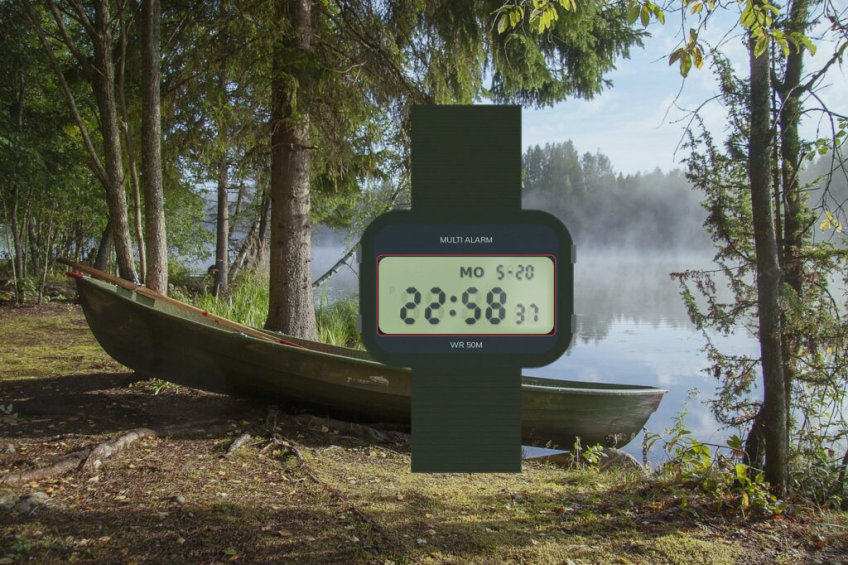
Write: 22:58:37
